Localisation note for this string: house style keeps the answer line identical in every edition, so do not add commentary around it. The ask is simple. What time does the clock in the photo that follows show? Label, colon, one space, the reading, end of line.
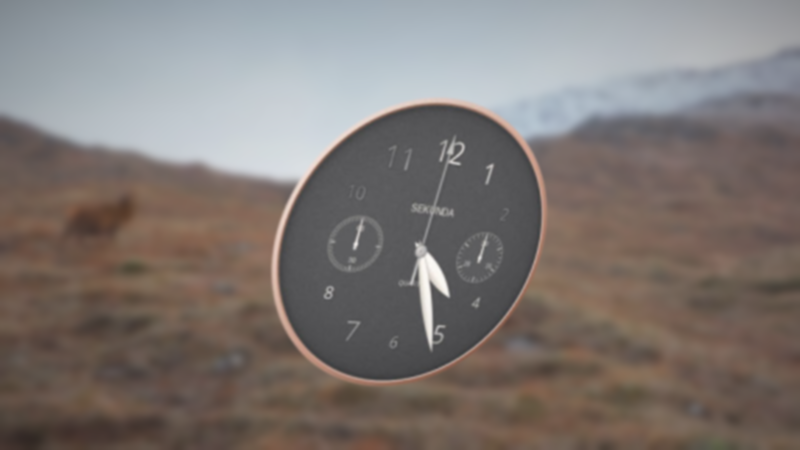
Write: 4:26
